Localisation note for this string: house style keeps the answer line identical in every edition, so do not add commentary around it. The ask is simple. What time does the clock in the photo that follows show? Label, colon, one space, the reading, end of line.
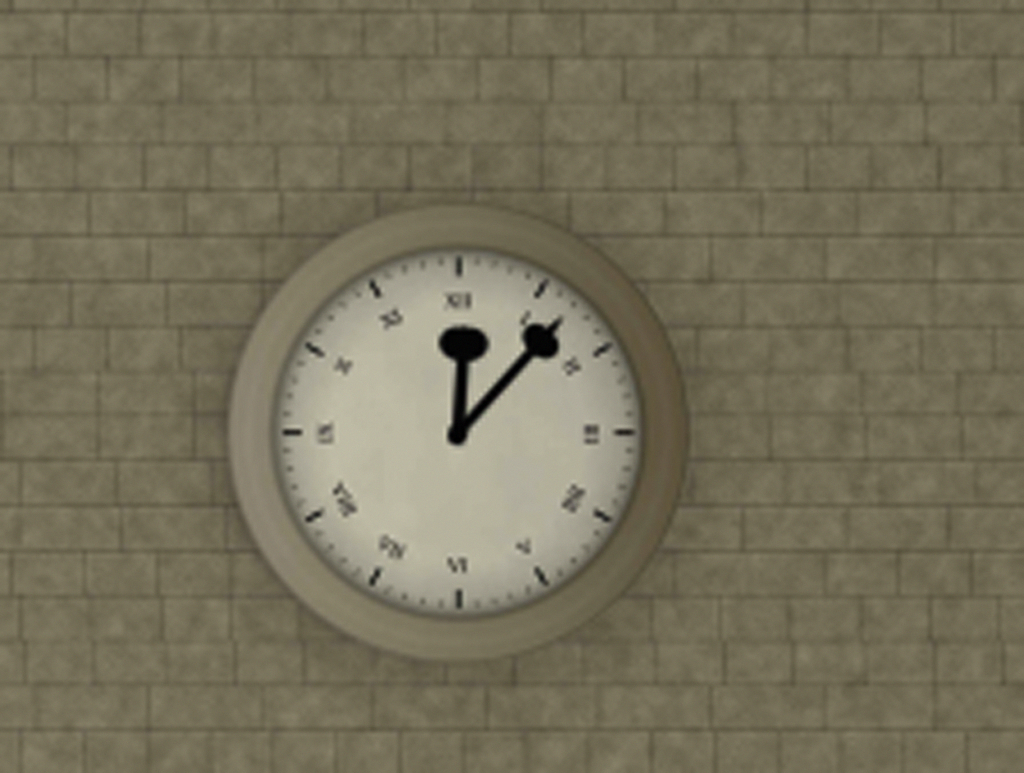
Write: 12:07
